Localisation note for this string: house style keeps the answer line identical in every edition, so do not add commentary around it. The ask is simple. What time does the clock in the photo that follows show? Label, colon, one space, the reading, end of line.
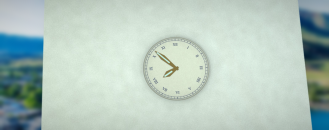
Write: 7:52
